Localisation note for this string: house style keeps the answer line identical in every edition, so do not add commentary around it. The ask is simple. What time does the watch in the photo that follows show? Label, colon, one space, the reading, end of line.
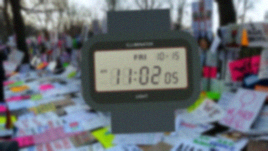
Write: 11:02:05
